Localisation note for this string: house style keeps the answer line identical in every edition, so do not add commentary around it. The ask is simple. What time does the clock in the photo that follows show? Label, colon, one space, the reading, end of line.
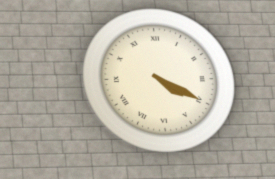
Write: 4:20
